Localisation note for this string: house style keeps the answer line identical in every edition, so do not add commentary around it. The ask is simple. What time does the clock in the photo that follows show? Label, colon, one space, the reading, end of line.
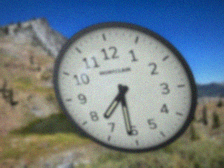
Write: 7:31
